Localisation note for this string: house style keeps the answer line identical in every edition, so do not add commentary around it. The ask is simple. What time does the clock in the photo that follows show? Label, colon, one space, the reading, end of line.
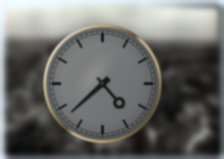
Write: 4:38
